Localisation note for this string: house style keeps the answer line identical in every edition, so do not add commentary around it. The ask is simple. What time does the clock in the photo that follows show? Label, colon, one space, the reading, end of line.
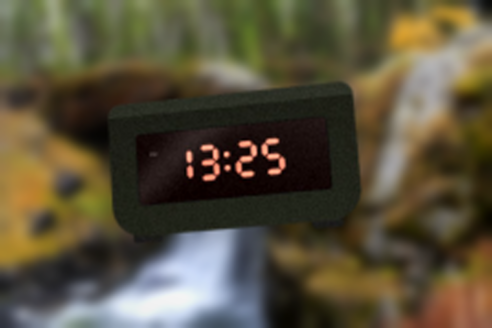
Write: 13:25
